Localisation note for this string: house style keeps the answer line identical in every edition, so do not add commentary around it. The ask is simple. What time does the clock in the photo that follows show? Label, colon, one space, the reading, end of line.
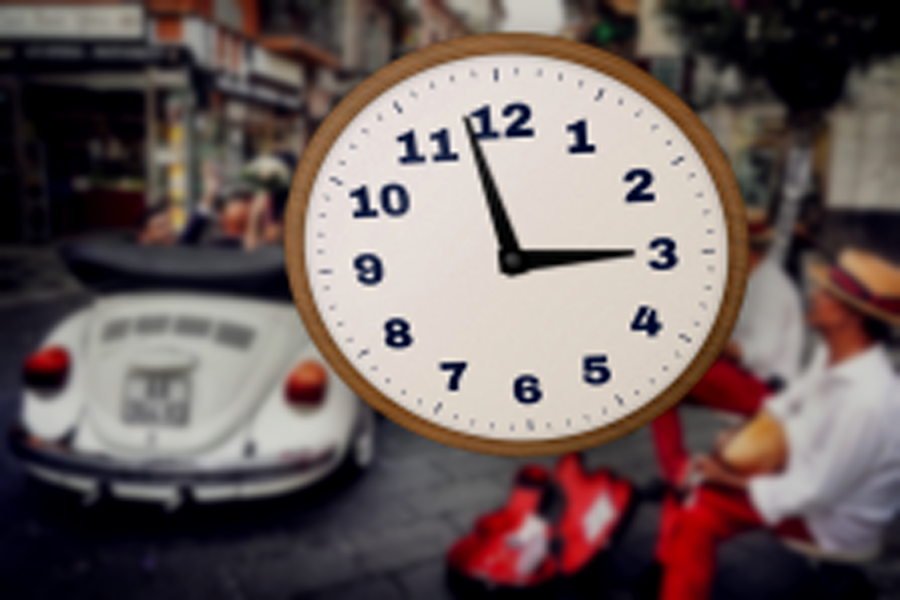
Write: 2:58
